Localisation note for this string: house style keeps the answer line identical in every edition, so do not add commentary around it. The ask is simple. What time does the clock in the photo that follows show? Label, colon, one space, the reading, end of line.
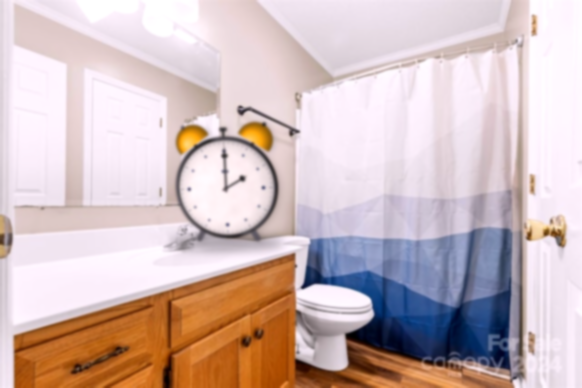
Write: 2:00
